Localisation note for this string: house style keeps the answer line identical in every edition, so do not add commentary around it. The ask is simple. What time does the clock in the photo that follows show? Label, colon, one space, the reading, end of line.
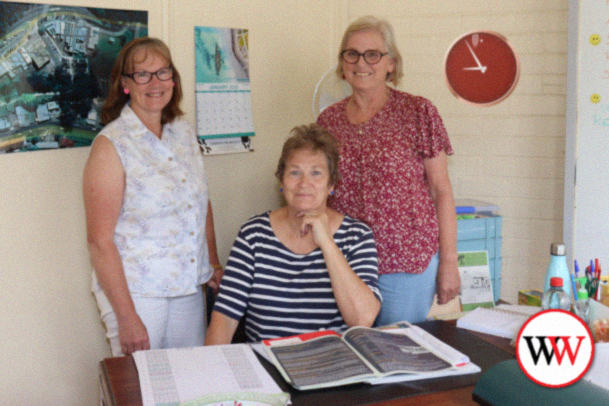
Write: 8:55
